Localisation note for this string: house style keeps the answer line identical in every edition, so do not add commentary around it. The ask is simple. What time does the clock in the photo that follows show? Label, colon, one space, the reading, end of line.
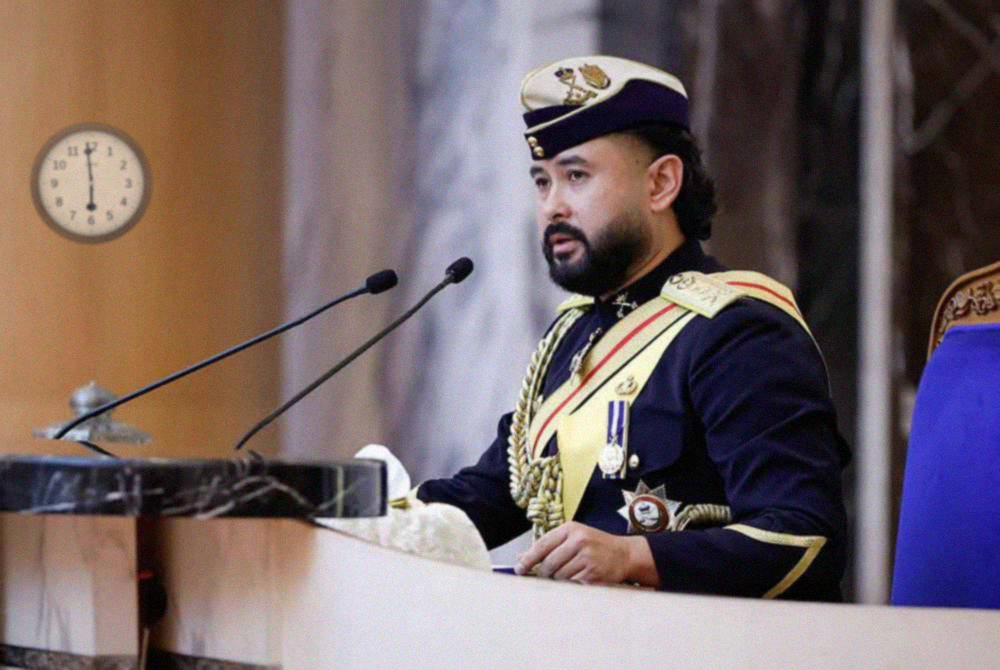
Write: 5:59
